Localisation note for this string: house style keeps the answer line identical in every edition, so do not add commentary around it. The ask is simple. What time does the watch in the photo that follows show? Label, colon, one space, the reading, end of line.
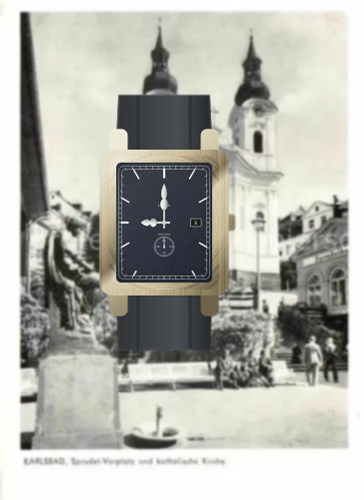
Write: 9:00
